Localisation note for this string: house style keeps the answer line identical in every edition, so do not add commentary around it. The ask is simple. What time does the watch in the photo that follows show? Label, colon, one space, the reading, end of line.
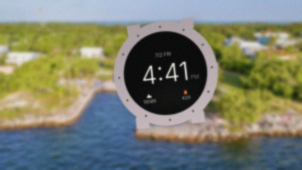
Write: 4:41
